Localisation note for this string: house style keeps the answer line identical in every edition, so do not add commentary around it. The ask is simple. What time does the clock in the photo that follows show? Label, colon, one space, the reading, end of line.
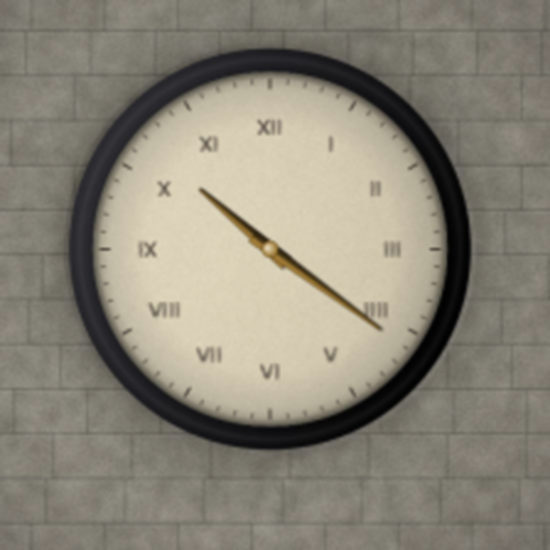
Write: 10:21
